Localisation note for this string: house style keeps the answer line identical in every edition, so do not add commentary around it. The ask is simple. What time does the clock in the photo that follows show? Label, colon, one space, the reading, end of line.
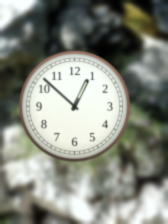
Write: 12:52
